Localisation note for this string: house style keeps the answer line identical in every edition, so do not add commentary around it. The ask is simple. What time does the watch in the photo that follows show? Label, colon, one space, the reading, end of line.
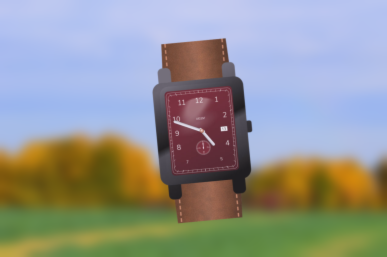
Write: 4:49
